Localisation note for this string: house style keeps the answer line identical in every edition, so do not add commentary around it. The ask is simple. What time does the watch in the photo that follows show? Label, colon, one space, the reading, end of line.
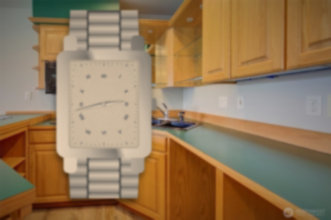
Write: 2:43
